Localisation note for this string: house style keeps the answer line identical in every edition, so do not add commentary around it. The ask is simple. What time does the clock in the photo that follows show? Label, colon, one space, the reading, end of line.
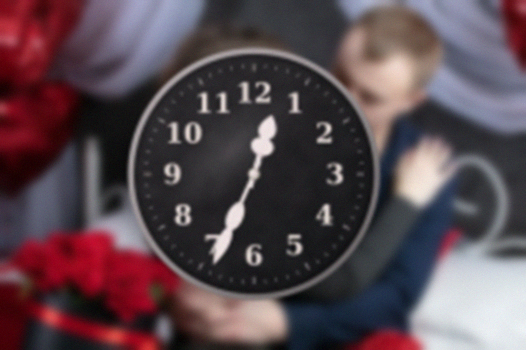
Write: 12:34
